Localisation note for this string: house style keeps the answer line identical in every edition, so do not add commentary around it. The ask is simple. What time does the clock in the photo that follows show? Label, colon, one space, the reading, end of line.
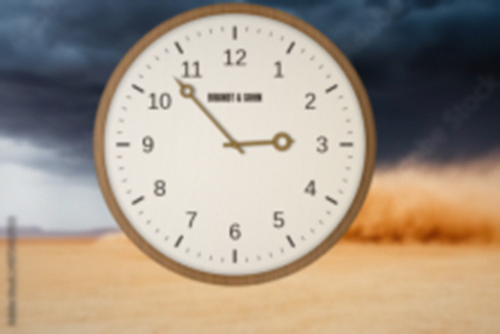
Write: 2:53
